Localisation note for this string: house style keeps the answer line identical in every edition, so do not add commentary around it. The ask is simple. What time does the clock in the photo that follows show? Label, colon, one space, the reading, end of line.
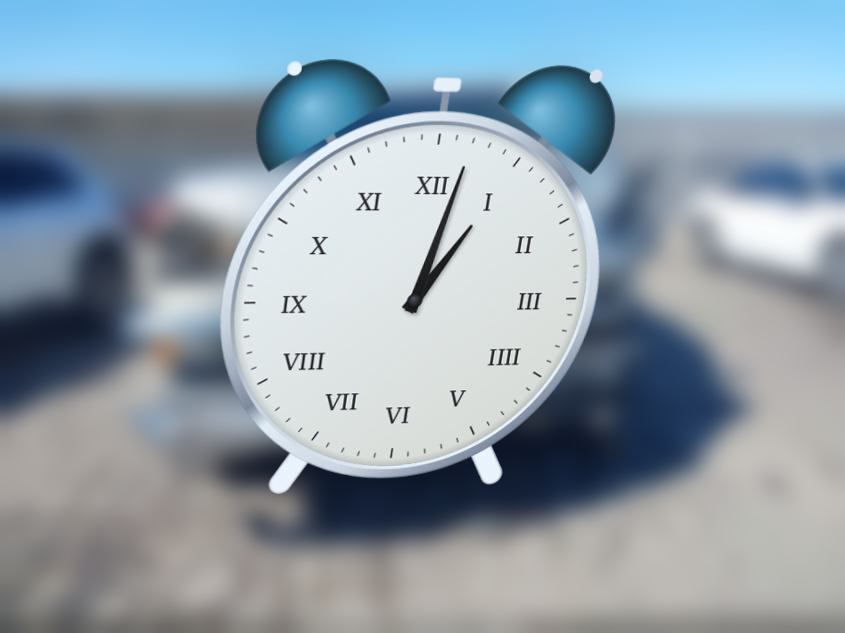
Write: 1:02
